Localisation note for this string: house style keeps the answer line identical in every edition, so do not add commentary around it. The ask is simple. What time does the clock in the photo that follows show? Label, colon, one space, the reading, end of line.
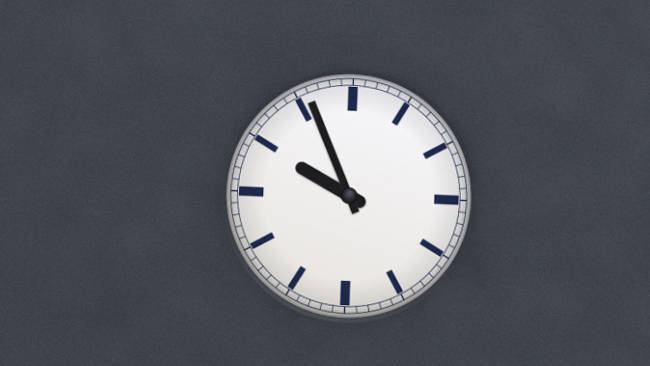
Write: 9:56
